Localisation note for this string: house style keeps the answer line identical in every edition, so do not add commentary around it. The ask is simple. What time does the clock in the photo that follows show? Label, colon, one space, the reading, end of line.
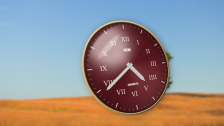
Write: 4:39
